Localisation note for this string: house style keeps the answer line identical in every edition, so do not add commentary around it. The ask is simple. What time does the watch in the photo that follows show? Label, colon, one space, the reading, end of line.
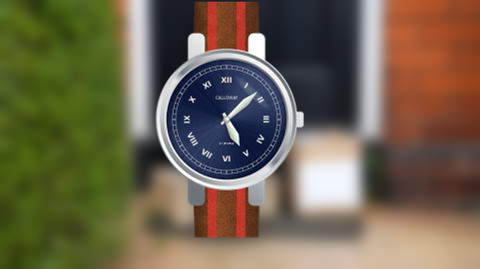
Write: 5:08
